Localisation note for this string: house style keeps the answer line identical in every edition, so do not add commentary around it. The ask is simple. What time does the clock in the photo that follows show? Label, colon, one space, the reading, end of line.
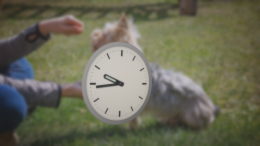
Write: 9:44
